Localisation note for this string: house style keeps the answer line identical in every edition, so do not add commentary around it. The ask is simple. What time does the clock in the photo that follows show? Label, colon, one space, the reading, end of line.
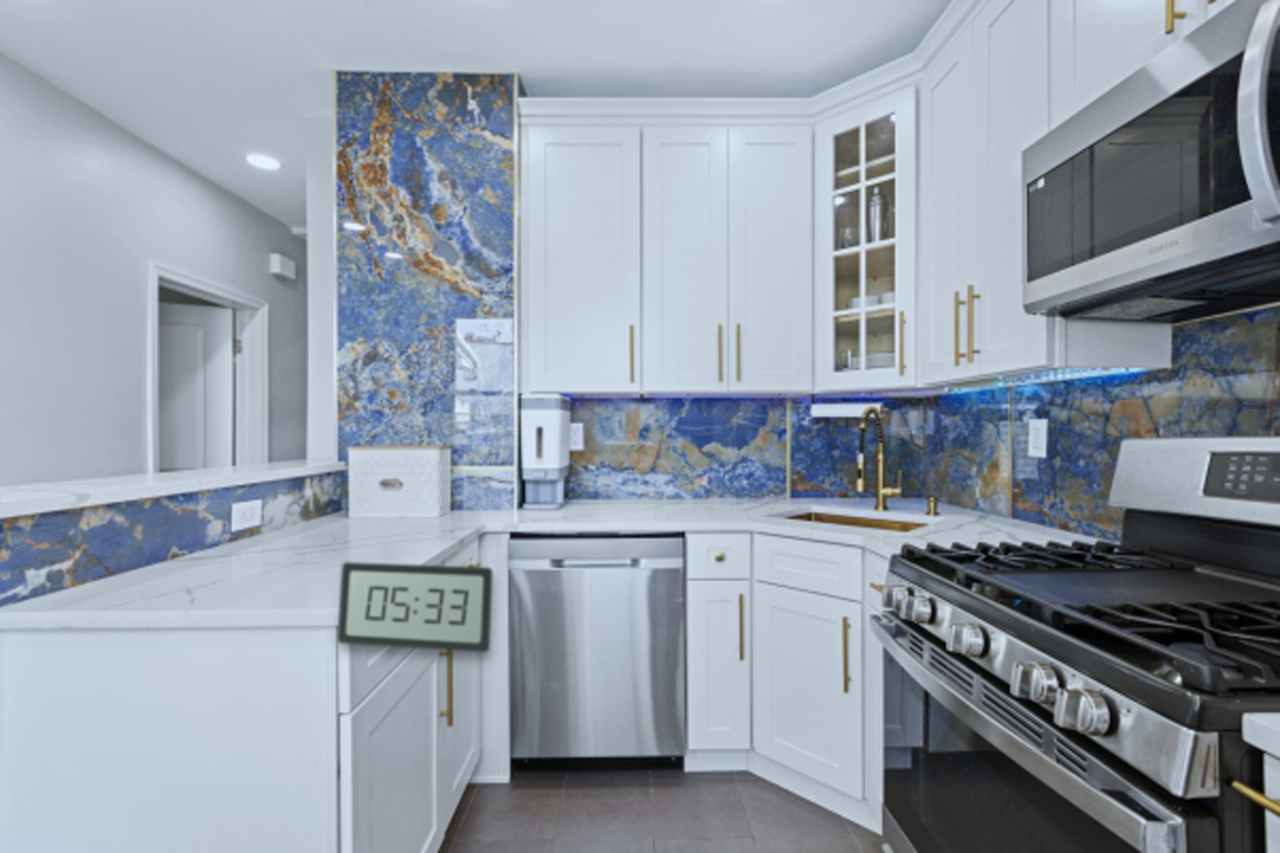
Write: 5:33
